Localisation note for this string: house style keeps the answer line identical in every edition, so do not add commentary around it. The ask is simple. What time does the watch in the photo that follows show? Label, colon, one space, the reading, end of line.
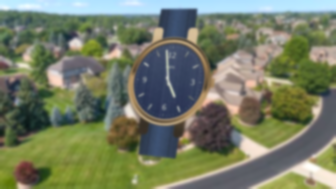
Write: 4:58
